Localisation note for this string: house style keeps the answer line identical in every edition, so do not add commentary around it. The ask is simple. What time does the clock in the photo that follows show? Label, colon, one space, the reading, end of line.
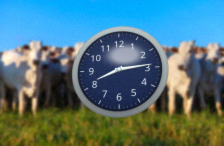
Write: 8:14
